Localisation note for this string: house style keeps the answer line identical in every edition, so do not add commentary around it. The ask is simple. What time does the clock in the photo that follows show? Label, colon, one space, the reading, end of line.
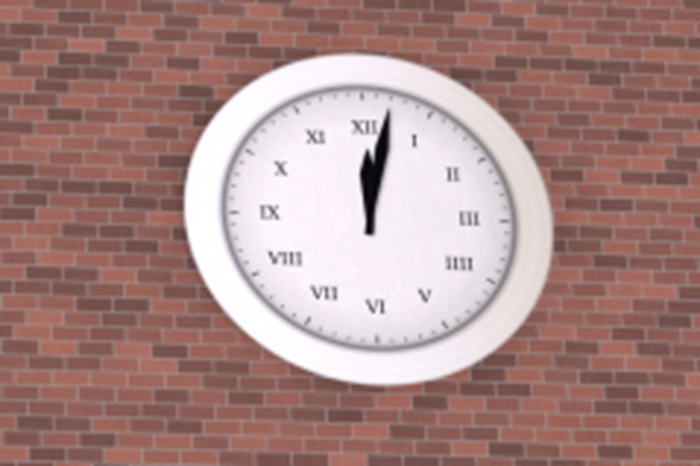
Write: 12:02
